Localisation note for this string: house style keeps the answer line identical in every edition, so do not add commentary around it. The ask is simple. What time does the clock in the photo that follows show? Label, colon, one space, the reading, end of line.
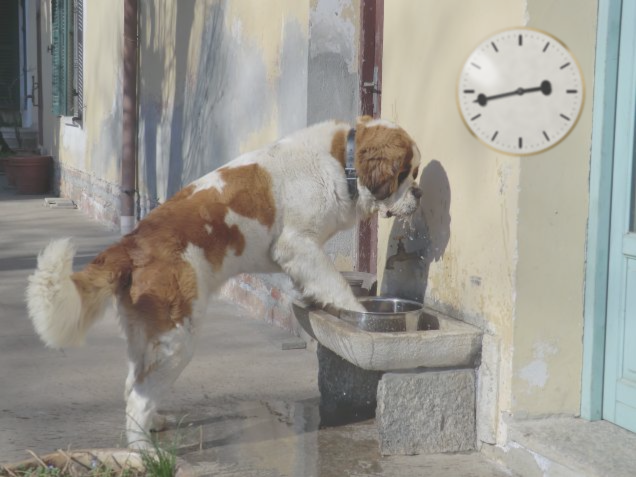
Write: 2:43
